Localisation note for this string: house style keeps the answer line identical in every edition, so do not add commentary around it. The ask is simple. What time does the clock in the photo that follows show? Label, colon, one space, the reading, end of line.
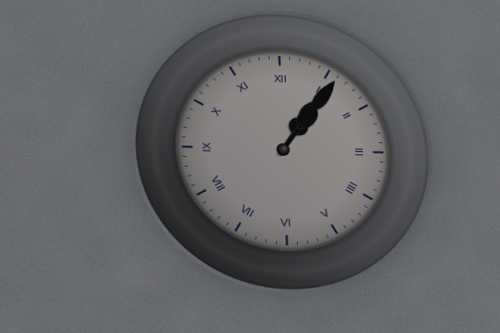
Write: 1:06
